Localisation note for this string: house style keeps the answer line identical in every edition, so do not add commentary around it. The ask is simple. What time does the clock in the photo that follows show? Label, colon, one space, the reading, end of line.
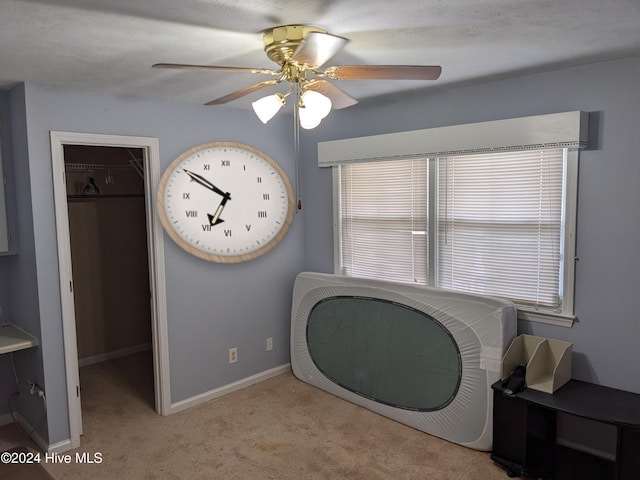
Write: 6:51
